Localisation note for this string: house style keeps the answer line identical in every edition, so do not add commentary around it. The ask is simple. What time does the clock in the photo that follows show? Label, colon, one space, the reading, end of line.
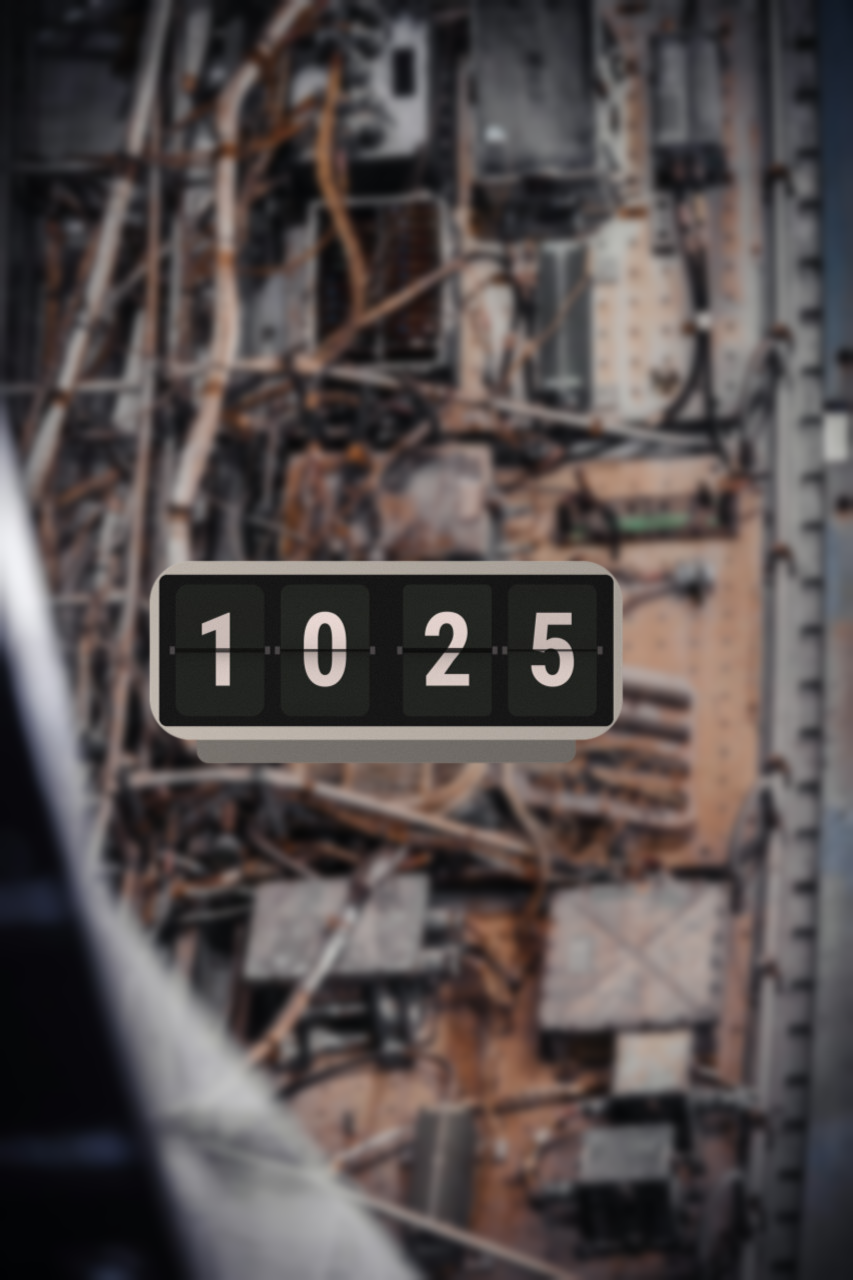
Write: 10:25
